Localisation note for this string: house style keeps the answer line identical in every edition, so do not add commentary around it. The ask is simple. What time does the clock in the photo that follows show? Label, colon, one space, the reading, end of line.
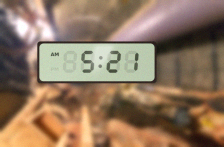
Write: 5:21
